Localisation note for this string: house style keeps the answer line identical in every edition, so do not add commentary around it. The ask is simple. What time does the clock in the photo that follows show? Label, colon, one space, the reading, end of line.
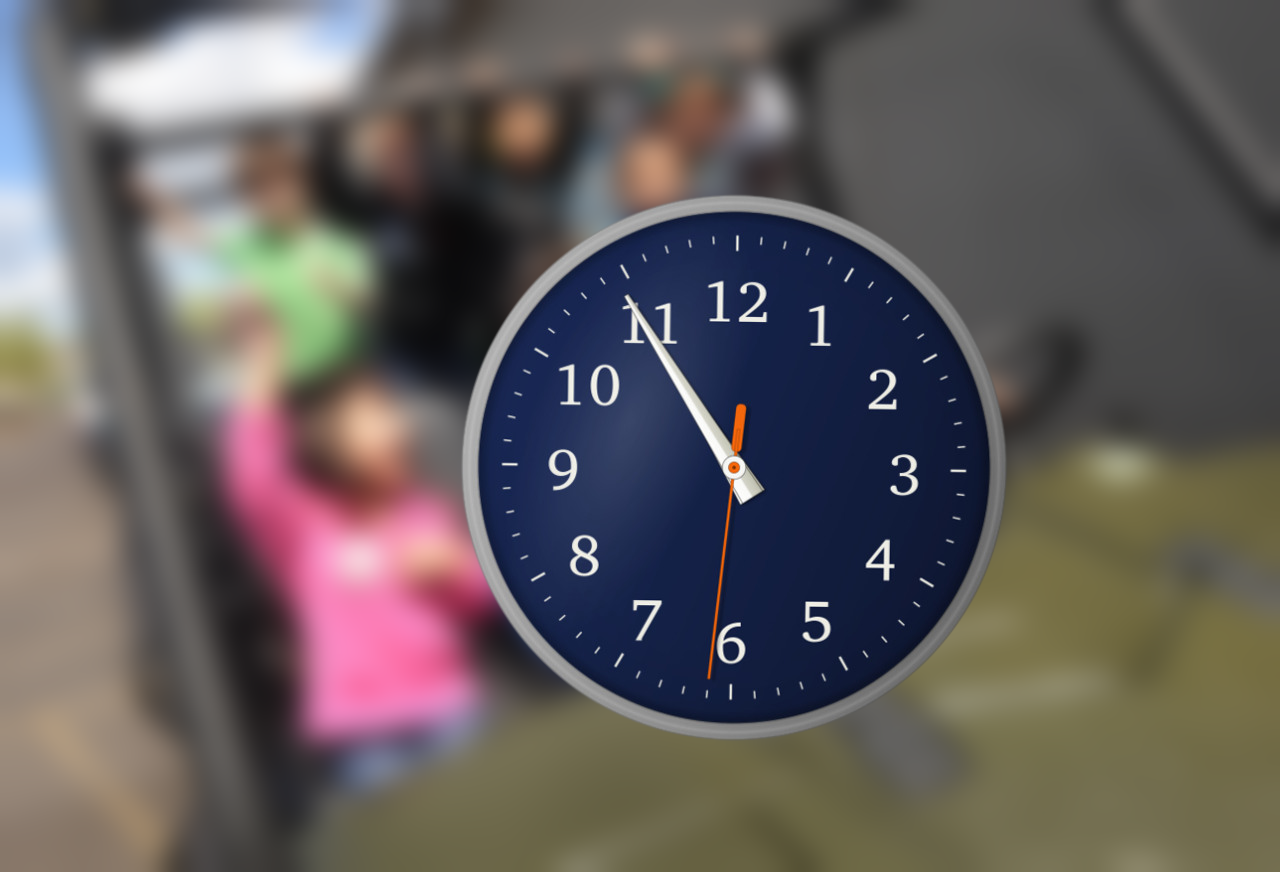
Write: 10:54:31
